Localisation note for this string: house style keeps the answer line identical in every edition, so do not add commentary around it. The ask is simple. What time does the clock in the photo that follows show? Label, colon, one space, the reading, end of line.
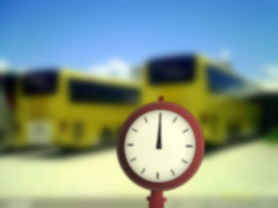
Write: 12:00
